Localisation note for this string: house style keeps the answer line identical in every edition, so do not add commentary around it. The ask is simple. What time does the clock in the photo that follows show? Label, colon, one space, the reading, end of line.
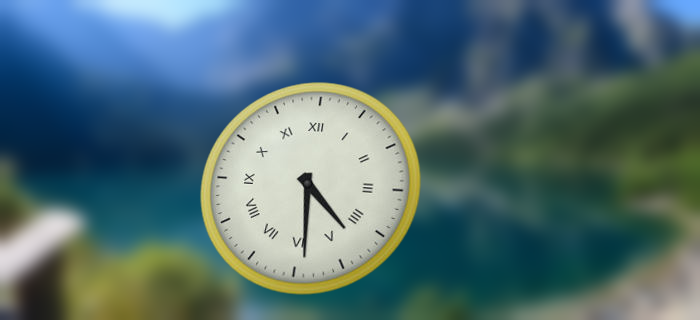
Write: 4:29
